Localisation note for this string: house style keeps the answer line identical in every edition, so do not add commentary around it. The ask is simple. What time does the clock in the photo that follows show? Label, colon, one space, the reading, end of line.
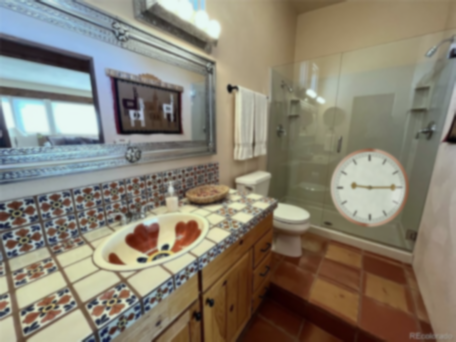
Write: 9:15
